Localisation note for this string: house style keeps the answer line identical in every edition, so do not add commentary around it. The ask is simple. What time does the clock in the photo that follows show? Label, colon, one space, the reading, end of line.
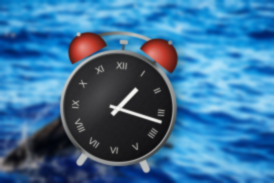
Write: 1:17
